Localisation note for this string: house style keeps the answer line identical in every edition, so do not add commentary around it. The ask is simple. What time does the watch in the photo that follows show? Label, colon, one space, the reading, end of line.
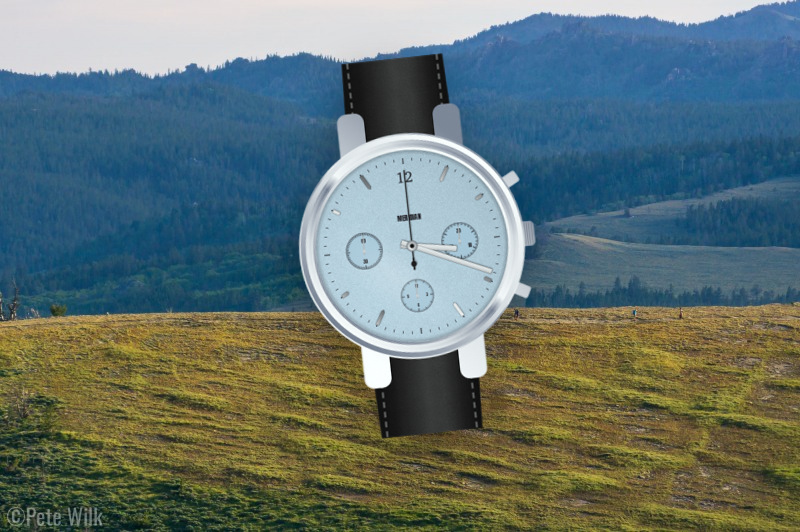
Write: 3:19
